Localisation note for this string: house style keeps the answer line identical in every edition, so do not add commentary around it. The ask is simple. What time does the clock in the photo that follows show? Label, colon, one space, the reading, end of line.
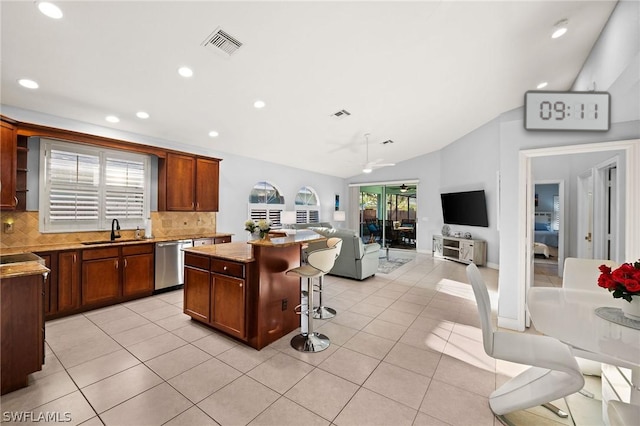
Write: 9:11
